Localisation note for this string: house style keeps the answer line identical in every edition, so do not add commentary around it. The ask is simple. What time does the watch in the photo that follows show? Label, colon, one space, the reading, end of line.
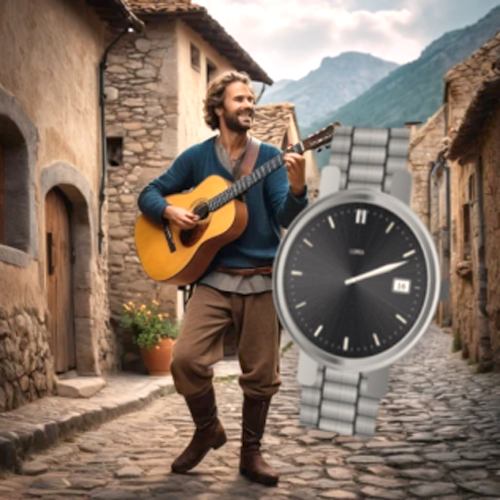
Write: 2:11
